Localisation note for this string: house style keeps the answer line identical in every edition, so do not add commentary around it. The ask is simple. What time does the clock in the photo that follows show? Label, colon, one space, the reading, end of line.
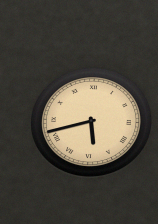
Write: 5:42
